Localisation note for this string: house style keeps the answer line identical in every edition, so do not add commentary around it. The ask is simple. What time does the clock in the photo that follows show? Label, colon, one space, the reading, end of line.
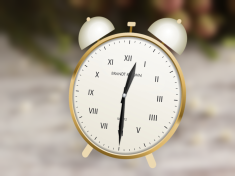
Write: 12:30
